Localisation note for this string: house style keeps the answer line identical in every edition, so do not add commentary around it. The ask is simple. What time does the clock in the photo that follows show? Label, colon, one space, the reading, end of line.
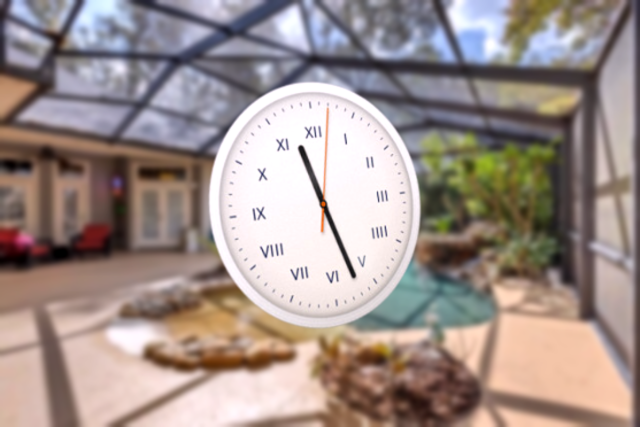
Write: 11:27:02
